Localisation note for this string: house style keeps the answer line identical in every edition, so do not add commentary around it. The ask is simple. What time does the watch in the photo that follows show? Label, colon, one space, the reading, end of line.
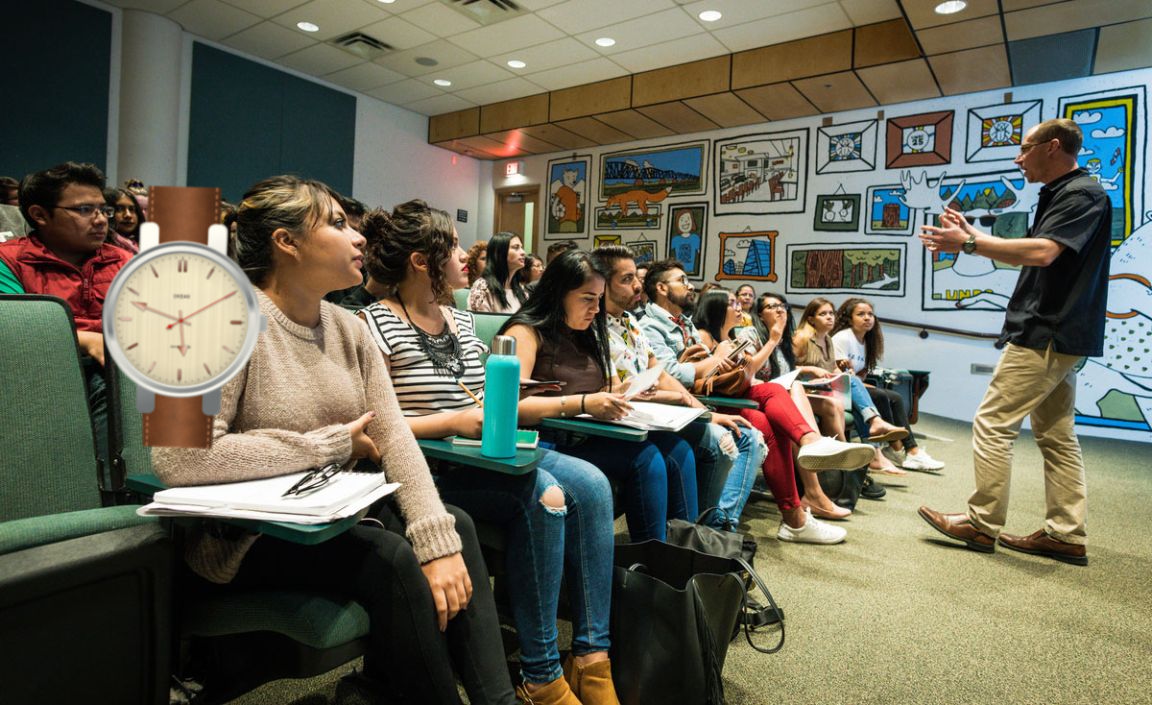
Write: 5:48:10
